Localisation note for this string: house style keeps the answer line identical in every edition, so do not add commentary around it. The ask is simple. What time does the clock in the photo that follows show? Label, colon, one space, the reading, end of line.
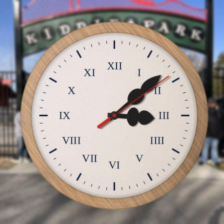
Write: 3:08:09
